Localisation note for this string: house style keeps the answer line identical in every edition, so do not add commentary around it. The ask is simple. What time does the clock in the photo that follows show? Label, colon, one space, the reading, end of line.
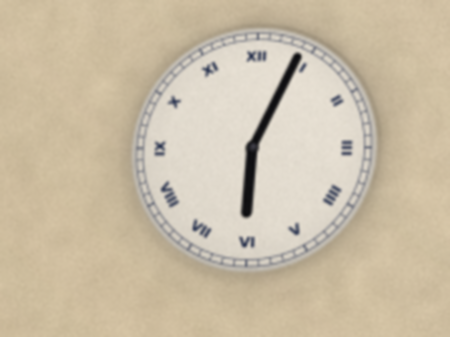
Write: 6:04
